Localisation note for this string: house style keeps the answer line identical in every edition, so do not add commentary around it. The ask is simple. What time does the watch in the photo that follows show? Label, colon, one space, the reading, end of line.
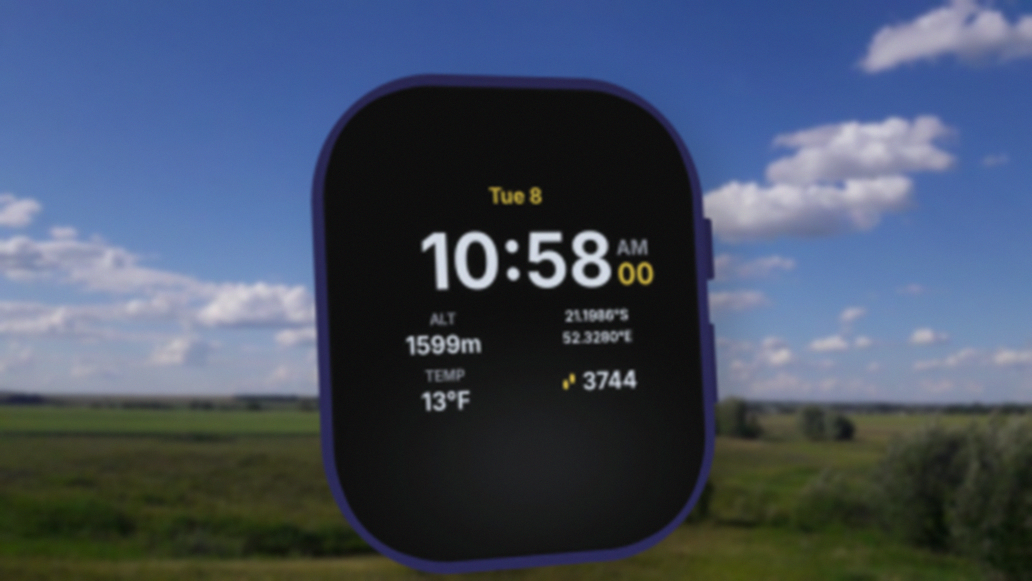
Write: 10:58:00
